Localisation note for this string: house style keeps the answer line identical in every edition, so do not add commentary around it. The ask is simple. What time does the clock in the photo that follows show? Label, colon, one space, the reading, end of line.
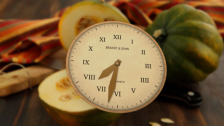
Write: 7:32
